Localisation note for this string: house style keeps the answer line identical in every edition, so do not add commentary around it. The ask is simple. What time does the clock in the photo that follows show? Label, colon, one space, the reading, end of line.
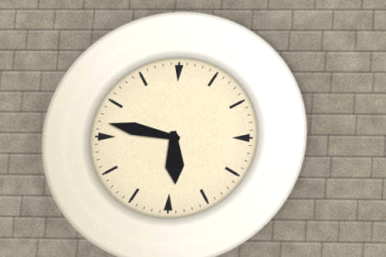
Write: 5:47
